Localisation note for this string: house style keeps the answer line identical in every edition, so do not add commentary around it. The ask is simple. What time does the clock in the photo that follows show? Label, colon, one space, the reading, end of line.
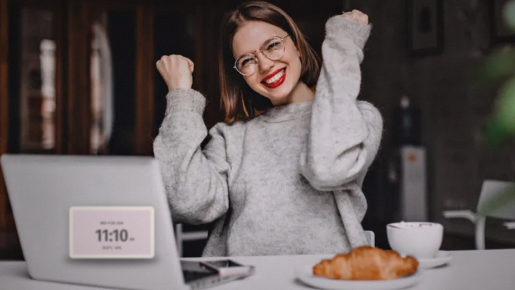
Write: 11:10
